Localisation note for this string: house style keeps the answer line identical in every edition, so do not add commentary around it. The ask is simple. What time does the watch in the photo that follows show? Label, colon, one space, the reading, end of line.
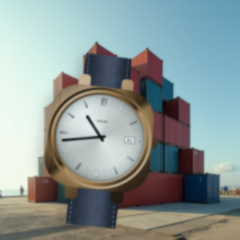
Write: 10:43
